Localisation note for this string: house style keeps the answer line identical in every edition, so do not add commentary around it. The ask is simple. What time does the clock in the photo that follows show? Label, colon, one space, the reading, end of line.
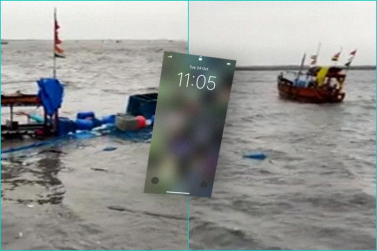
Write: 11:05
